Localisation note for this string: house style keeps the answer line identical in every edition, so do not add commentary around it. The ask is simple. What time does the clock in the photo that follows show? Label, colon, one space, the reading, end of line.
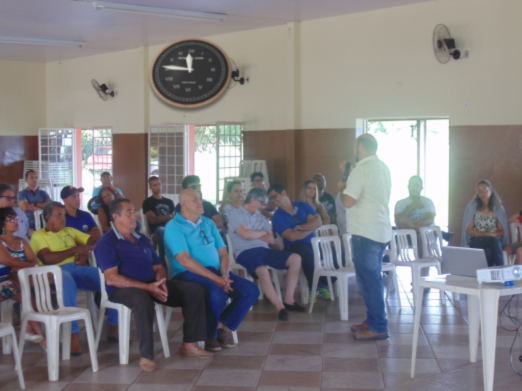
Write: 11:46
